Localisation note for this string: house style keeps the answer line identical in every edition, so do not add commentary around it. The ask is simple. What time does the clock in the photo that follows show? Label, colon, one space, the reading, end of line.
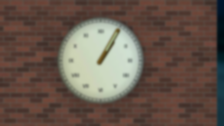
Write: 1:05
